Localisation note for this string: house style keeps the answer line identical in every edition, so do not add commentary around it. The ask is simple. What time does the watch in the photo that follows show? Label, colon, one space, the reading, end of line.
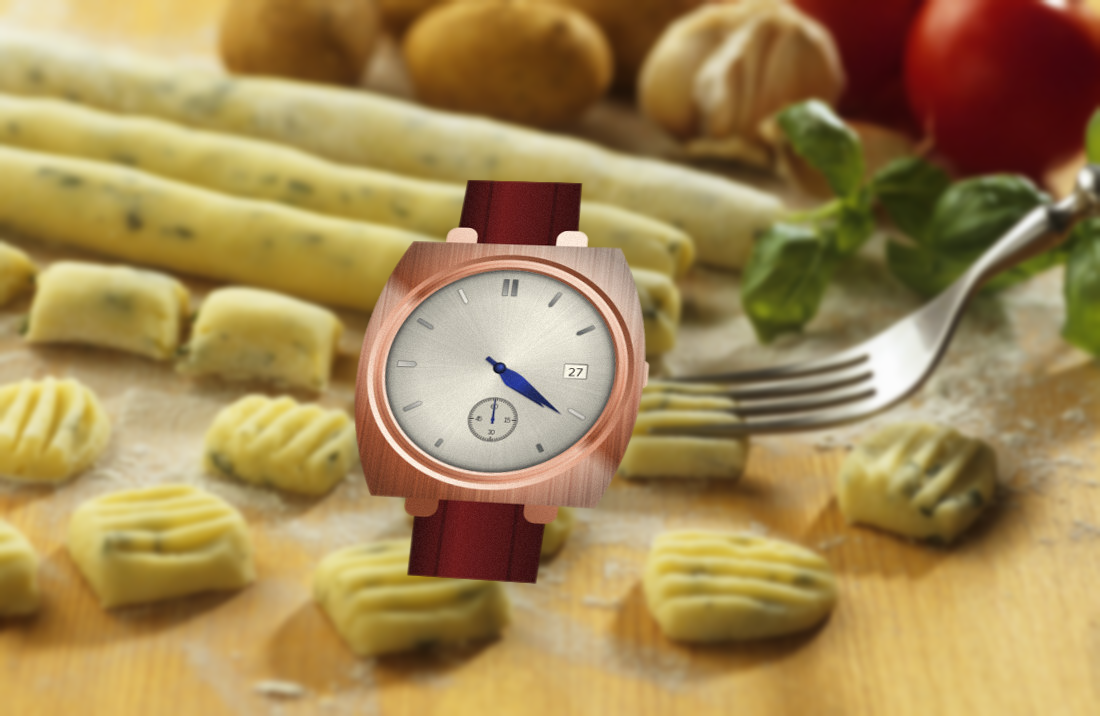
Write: 4:21
